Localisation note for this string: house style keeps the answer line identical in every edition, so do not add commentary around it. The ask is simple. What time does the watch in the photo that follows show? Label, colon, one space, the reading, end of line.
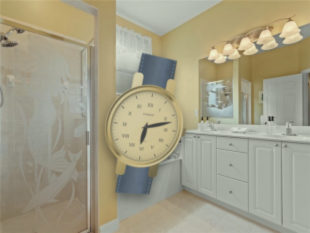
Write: 6:12
